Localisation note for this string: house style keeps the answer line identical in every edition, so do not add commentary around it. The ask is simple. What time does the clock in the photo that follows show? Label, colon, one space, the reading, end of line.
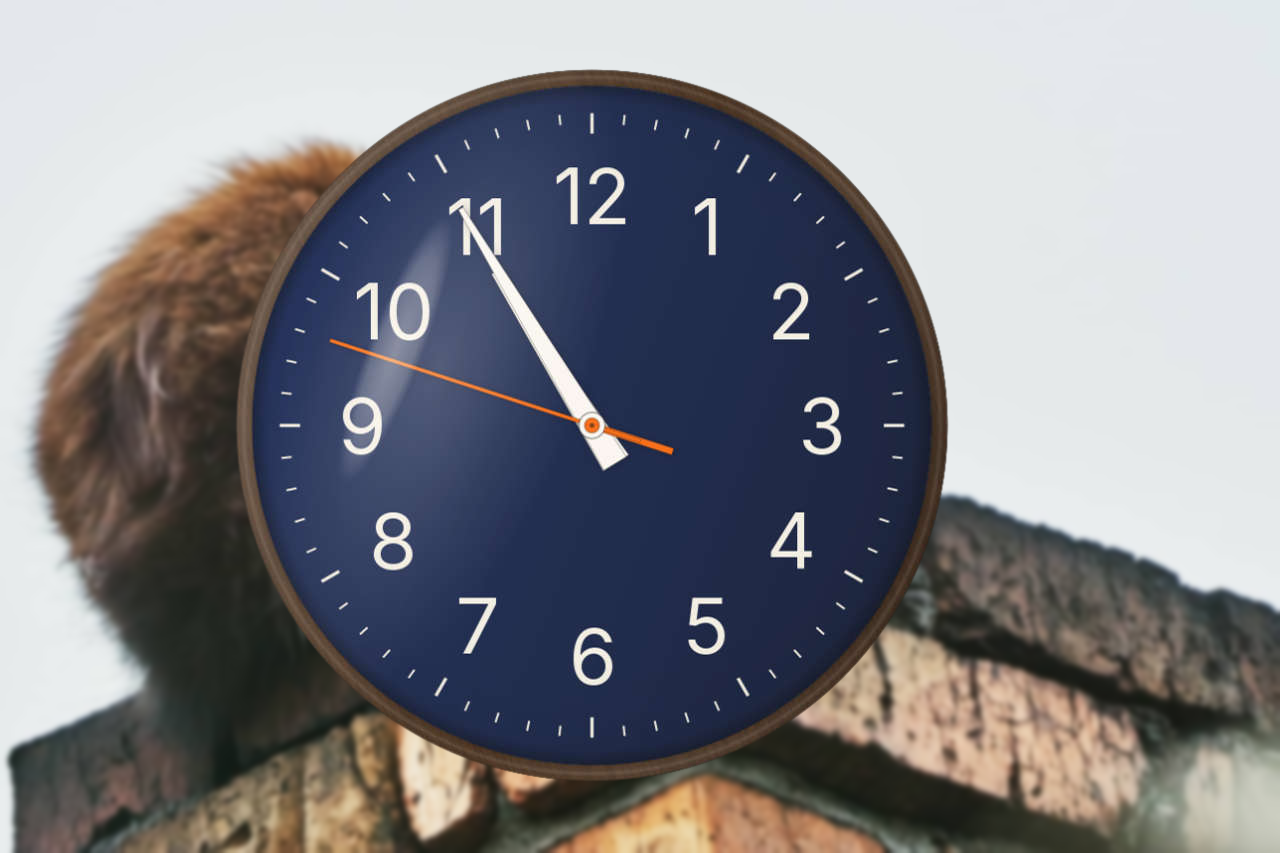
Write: 10:54:48
